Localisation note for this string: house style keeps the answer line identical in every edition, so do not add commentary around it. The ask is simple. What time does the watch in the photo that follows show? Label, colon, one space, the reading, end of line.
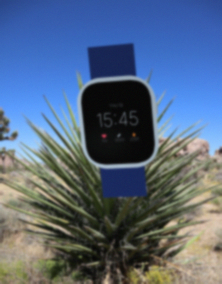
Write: 15:45
